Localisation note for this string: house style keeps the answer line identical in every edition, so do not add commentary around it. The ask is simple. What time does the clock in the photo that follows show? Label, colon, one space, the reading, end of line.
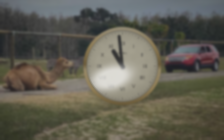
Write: 10:59
